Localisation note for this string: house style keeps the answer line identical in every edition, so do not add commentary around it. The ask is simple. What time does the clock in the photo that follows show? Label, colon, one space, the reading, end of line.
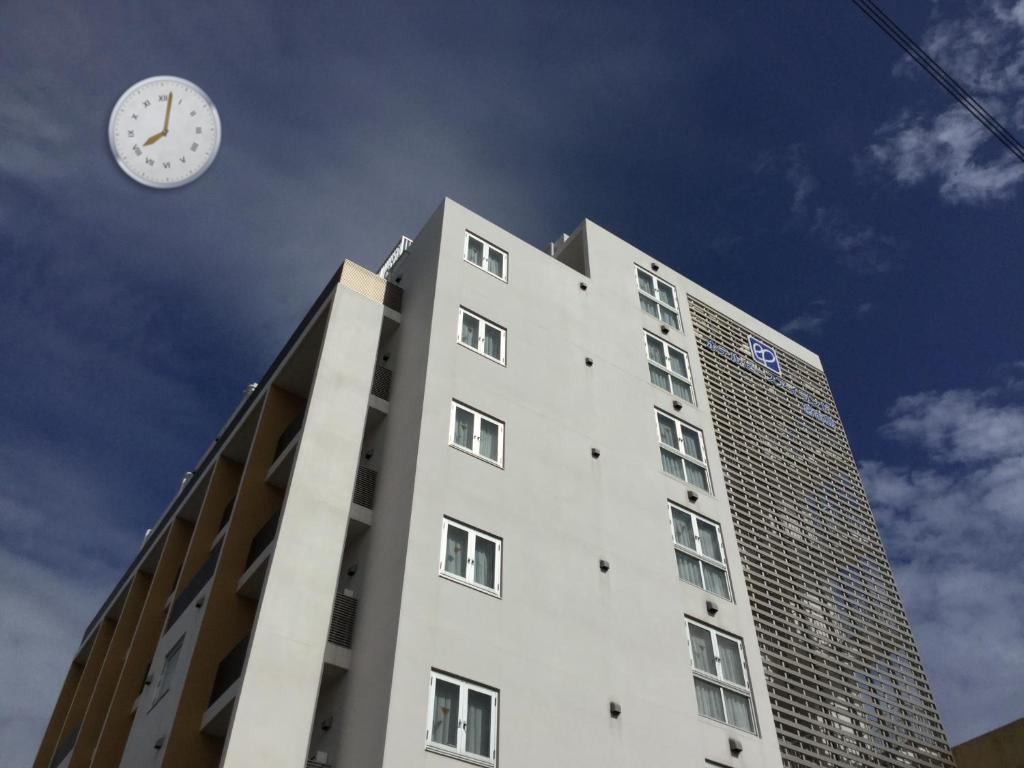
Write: 8:02
